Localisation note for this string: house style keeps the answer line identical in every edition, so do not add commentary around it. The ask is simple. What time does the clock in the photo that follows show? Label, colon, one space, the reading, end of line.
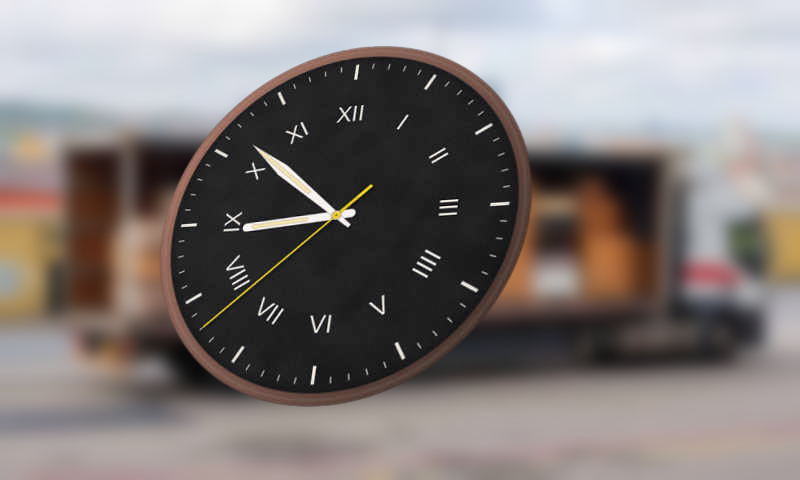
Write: 8:51:38
